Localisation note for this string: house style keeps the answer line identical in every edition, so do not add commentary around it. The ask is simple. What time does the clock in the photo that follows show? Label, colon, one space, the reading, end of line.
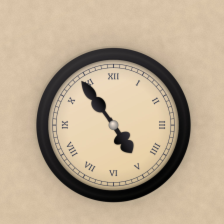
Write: 4:54
